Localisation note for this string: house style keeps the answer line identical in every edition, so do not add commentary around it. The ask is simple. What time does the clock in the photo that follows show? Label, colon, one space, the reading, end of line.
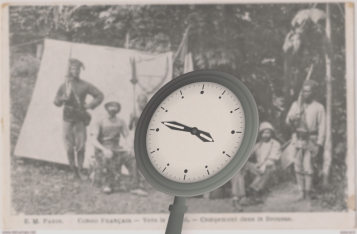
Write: 3:47
